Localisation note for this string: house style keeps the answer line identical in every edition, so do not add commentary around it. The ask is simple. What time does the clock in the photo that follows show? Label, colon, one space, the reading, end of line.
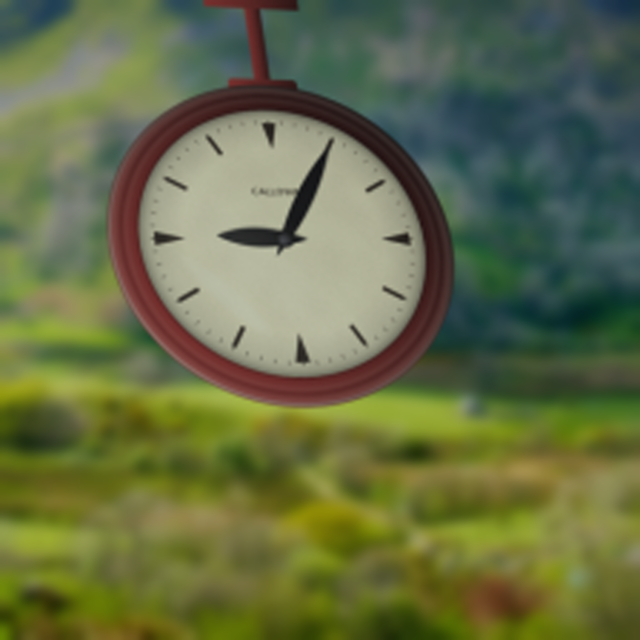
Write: 9:05
